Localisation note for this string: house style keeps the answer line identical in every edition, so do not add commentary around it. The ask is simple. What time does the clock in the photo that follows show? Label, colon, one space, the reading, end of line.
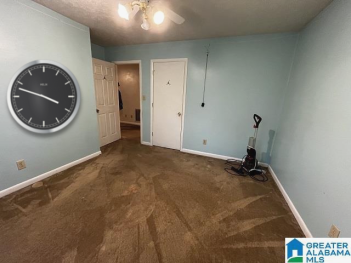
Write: 3:48
